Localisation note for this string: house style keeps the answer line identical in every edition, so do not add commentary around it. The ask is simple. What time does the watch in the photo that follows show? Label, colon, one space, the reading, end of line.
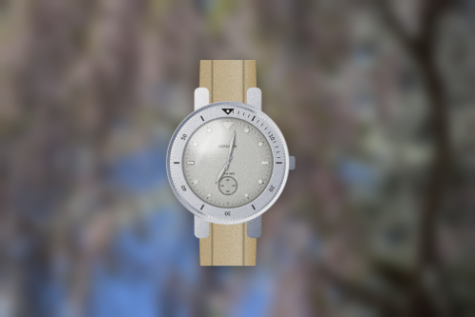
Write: 7:02
